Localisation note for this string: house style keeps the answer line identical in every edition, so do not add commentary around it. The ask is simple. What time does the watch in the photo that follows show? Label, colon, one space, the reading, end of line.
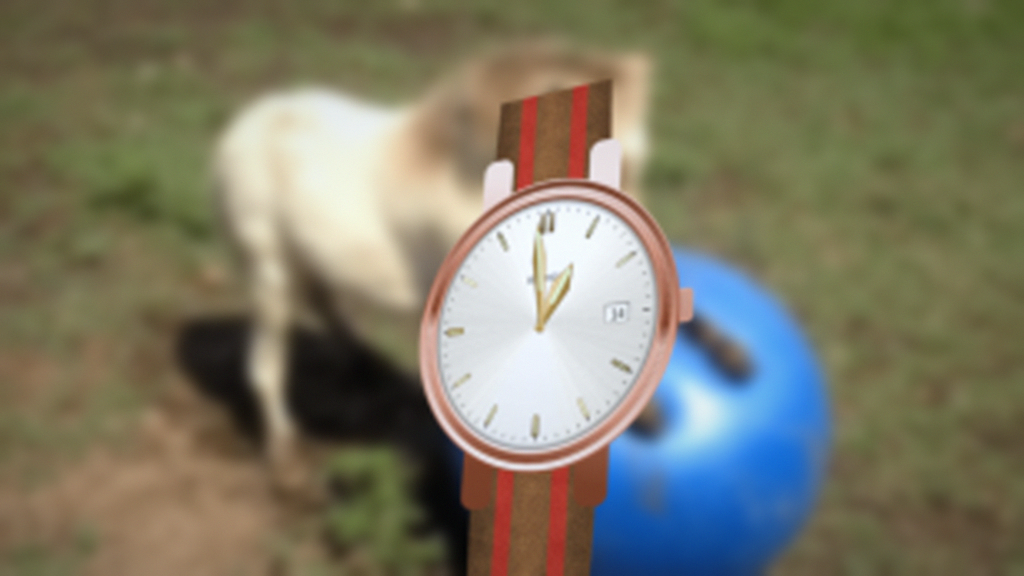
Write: 12:59
